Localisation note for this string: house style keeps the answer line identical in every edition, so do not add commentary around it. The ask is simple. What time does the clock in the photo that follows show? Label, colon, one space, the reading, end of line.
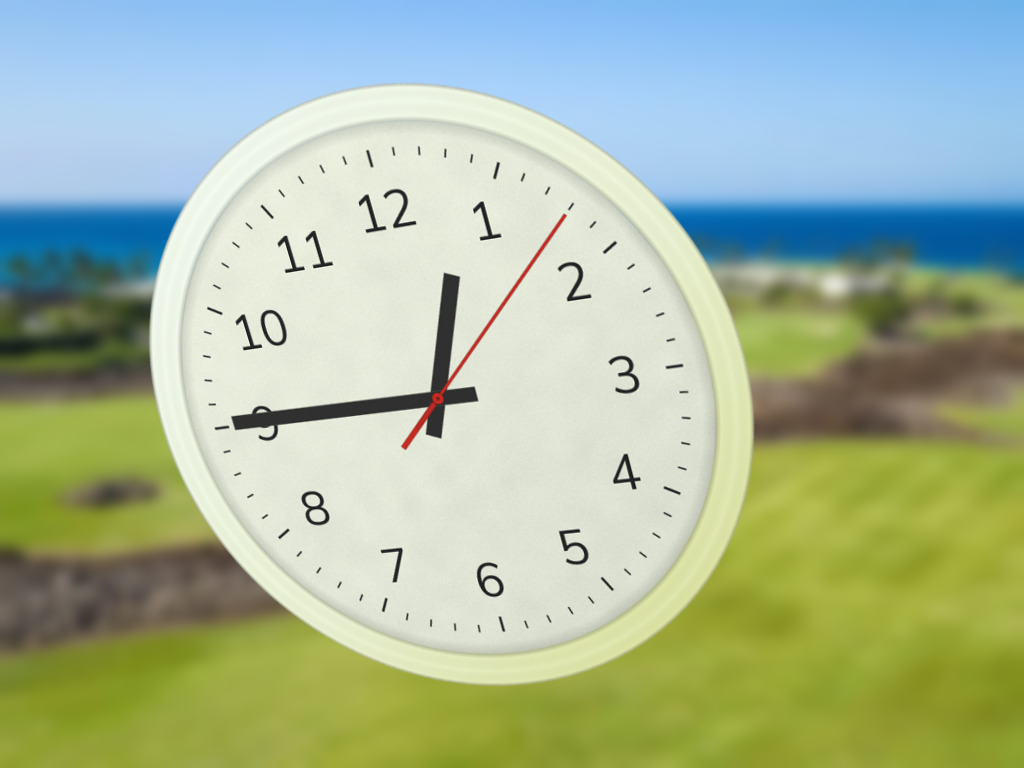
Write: 12:45:08
